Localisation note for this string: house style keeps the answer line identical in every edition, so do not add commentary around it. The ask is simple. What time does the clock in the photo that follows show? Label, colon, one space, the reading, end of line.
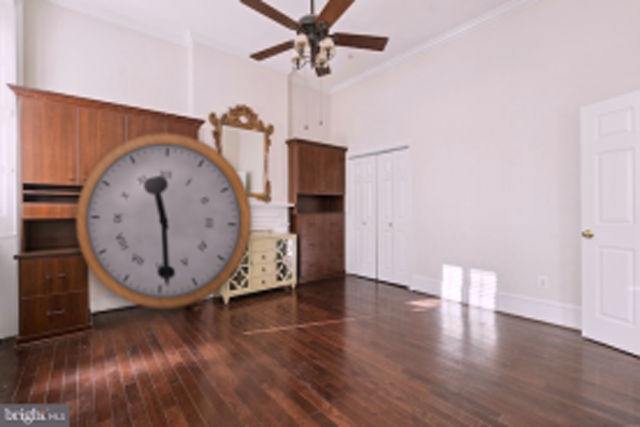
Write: 11:29
